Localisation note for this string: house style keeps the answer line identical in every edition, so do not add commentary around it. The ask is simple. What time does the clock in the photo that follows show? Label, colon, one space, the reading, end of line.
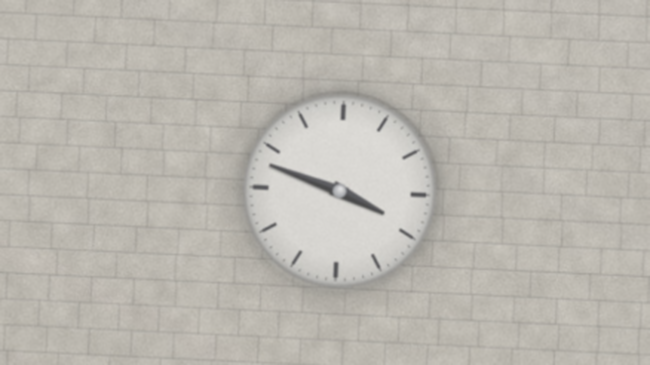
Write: 3:48
